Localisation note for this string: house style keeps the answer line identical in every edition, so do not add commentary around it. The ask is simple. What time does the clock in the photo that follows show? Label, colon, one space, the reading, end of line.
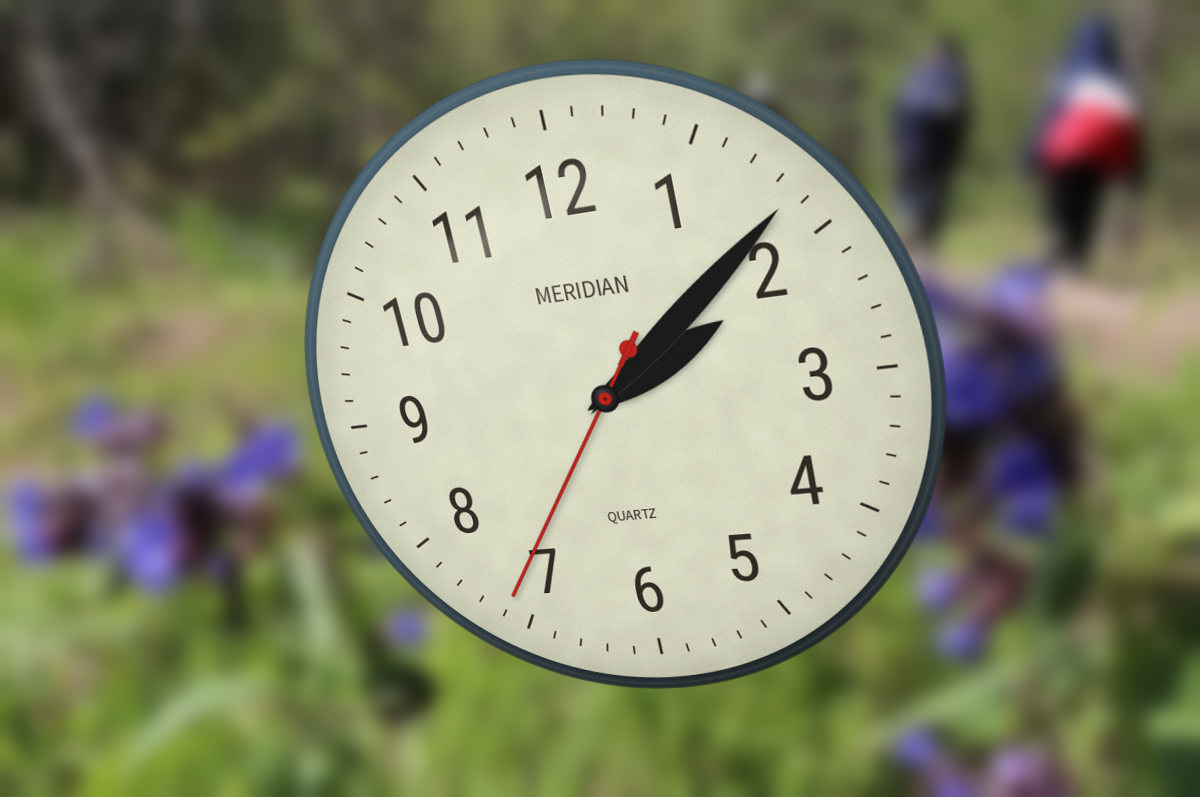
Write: 2:08:36
